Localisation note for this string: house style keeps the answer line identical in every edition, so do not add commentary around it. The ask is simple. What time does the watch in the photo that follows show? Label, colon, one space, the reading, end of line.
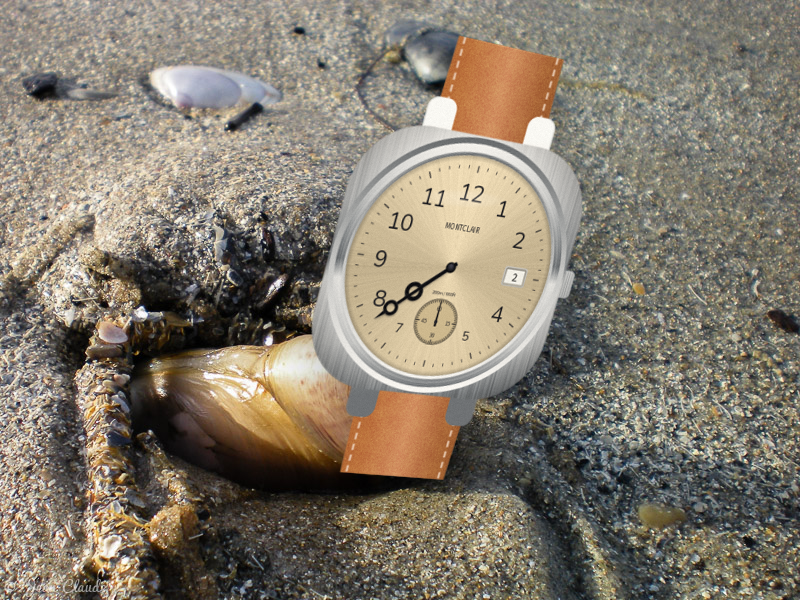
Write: 7:38
